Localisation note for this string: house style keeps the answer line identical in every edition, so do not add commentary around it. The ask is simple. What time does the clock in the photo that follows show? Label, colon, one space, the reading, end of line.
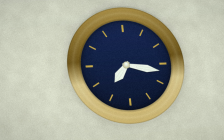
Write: 7:17
